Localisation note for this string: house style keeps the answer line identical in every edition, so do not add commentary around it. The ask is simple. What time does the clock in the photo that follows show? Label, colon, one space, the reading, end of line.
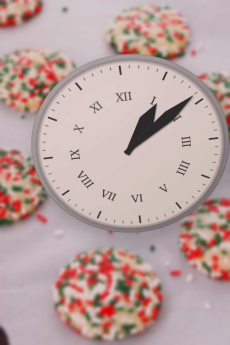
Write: 1:09
